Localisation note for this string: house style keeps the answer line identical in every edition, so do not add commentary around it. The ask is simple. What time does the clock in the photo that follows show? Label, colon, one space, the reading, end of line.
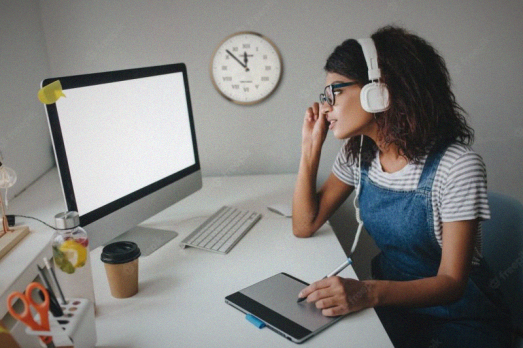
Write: 11:52
